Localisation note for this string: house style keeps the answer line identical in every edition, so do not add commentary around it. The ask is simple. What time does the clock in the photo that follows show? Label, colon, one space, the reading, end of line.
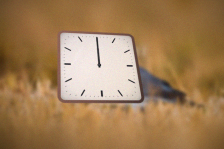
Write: 12:00
